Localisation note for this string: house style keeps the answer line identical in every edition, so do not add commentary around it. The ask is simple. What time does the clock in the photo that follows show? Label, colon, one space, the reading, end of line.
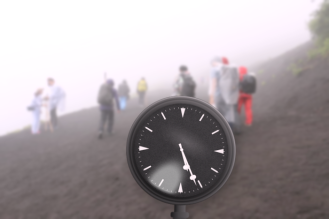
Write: 5:26
